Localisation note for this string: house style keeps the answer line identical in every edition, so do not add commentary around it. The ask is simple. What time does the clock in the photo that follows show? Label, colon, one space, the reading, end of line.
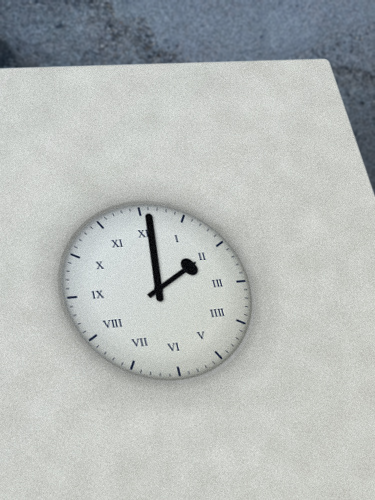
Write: 2:01
